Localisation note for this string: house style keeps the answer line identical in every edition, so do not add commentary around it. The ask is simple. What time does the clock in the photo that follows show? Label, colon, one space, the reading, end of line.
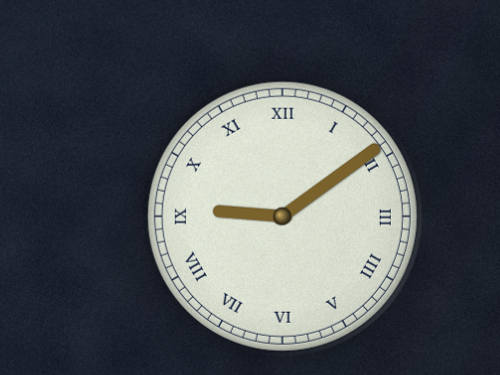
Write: 9:09
